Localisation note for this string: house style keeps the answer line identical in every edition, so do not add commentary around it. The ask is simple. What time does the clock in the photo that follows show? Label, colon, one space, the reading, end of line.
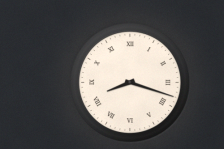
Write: 8:18
